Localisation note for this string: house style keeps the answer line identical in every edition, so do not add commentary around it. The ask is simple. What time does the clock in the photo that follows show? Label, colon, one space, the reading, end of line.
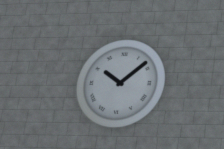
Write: 10:08
